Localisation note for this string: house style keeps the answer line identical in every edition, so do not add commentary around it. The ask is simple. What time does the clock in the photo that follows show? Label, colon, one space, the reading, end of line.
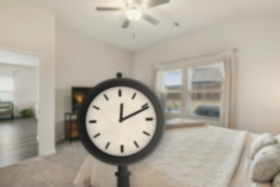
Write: 12:11
